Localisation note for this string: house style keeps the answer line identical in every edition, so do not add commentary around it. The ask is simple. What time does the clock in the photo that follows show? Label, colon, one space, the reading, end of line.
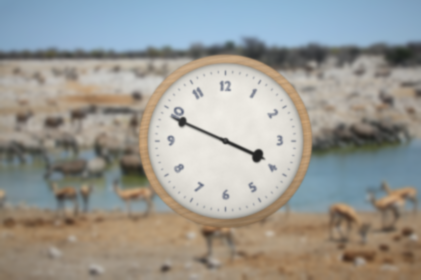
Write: 3:49
